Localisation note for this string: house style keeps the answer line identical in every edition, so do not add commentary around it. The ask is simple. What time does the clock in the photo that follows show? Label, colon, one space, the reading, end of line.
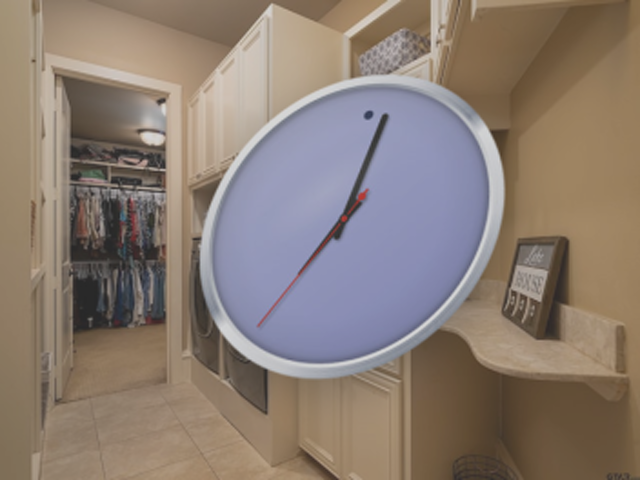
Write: 7:01:35
